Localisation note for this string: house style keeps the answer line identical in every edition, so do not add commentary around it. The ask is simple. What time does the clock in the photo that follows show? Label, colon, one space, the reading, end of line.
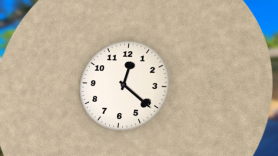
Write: 12:21
